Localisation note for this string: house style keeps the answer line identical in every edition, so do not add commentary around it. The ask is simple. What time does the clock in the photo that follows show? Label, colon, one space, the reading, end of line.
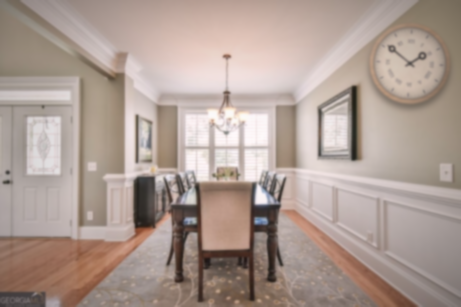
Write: 1:51
